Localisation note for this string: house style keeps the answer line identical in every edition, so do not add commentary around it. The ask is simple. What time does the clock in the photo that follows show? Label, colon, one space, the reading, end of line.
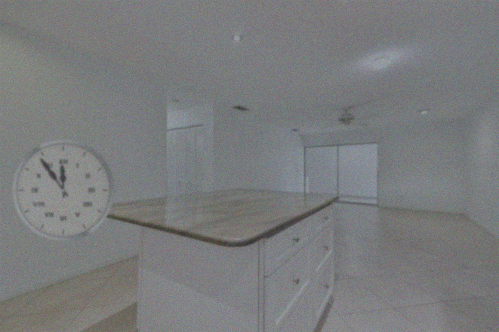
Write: 11:54
